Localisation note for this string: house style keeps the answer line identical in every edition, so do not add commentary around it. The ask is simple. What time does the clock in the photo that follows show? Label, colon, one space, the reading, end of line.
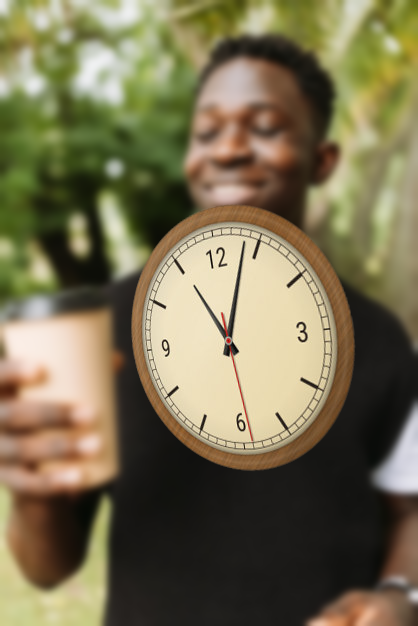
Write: 11:03:29
